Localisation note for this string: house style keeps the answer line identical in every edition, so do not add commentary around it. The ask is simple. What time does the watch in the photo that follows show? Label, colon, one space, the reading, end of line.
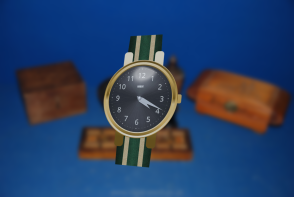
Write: 4:19
